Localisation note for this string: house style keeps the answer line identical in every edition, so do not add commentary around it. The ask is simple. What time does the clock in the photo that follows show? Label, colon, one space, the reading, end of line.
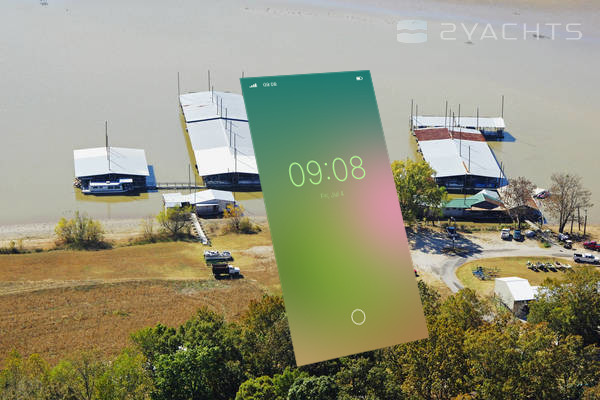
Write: 9:08
